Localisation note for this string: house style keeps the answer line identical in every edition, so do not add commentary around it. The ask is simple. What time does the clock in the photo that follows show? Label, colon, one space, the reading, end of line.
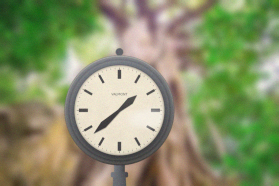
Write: 1:38
